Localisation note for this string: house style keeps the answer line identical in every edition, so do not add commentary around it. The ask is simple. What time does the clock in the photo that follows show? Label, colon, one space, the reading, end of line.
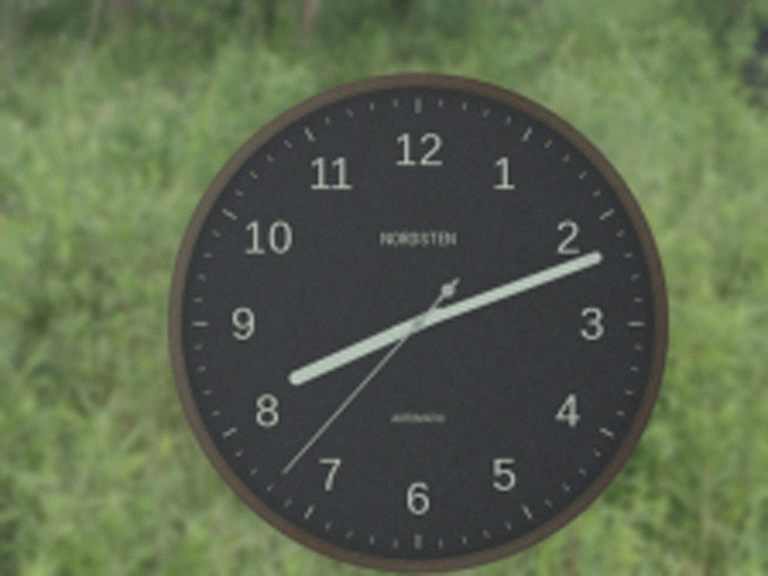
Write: 8:11:37
